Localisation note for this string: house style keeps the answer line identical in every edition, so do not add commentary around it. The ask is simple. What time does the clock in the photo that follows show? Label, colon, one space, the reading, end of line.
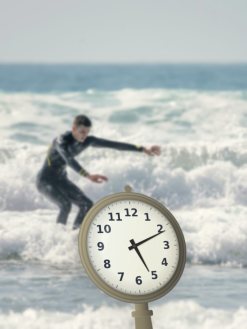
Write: 5:11
